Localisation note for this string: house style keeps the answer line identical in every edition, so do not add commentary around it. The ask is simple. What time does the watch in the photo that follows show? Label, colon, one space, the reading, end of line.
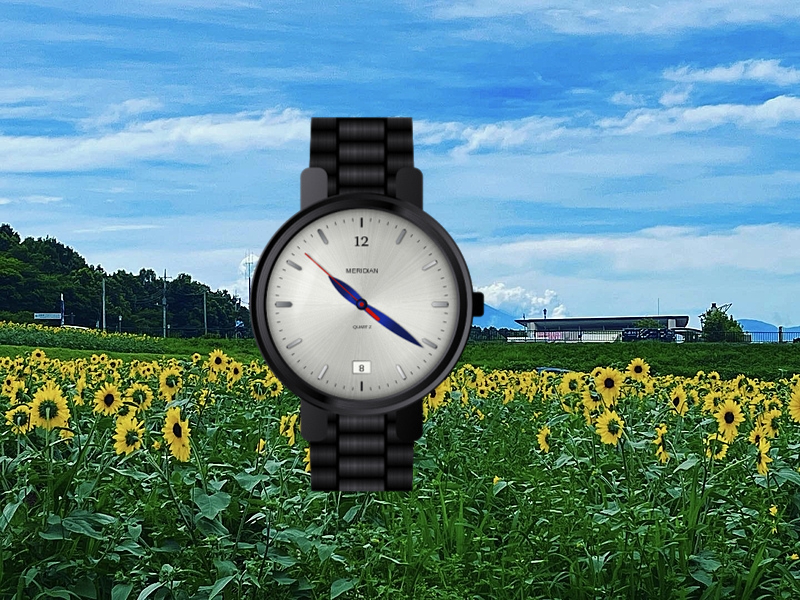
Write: 10:20:52
